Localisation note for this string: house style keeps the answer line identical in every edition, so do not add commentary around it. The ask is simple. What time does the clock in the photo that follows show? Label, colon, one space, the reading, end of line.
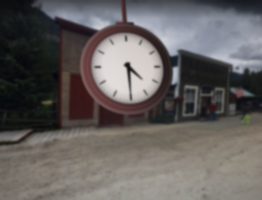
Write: 4:30
